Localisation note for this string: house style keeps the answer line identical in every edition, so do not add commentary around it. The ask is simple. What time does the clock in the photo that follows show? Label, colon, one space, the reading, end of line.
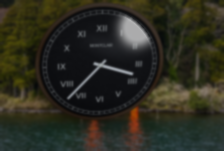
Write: 3:37
